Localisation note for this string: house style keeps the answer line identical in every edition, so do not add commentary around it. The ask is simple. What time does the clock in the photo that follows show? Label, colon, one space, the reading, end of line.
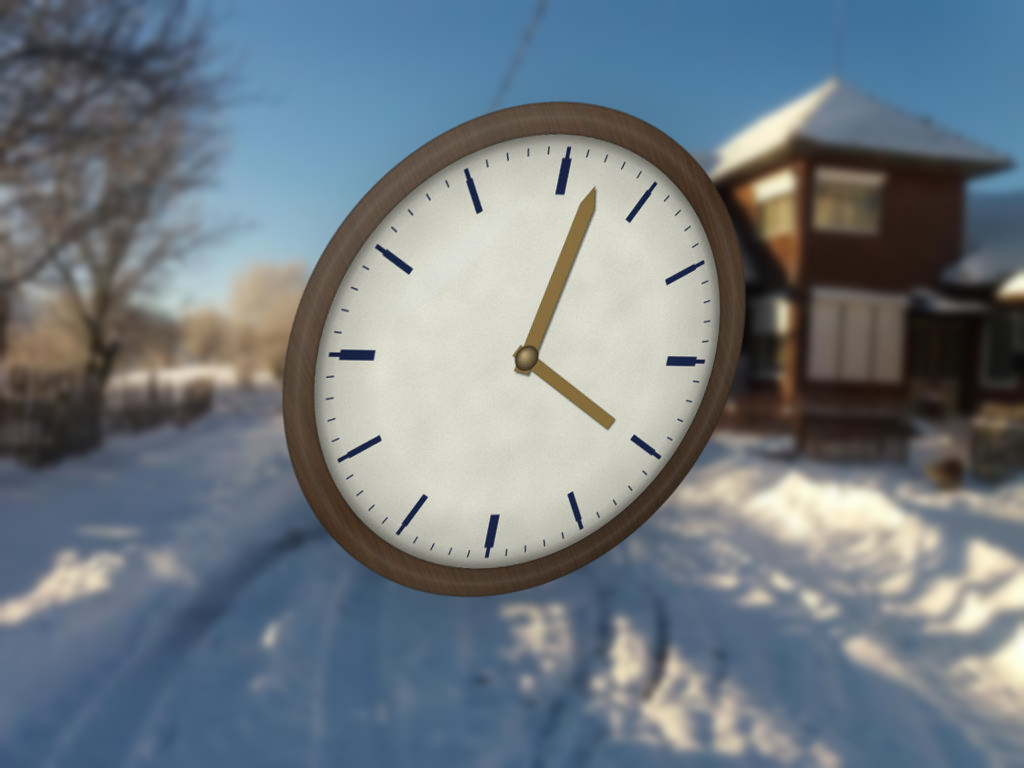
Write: 4:02
